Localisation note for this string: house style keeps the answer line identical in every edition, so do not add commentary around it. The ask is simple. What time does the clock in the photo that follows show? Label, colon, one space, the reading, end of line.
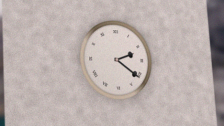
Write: 2:21
